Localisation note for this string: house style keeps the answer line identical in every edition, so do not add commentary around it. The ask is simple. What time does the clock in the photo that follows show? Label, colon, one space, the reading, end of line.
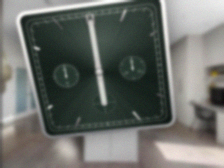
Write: 6:00
